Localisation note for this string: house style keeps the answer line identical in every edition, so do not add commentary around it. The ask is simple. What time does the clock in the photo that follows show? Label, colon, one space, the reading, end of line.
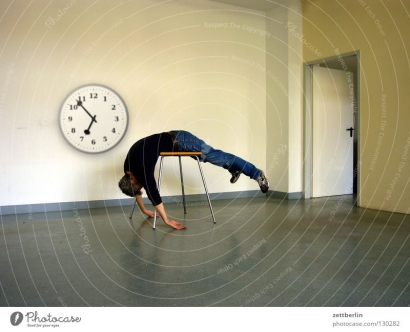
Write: 6:53
